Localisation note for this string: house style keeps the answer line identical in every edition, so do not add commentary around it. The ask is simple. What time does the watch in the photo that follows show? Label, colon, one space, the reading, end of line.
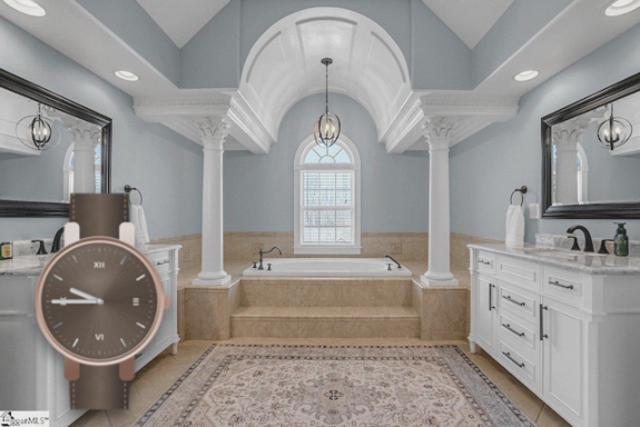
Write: 9:45
